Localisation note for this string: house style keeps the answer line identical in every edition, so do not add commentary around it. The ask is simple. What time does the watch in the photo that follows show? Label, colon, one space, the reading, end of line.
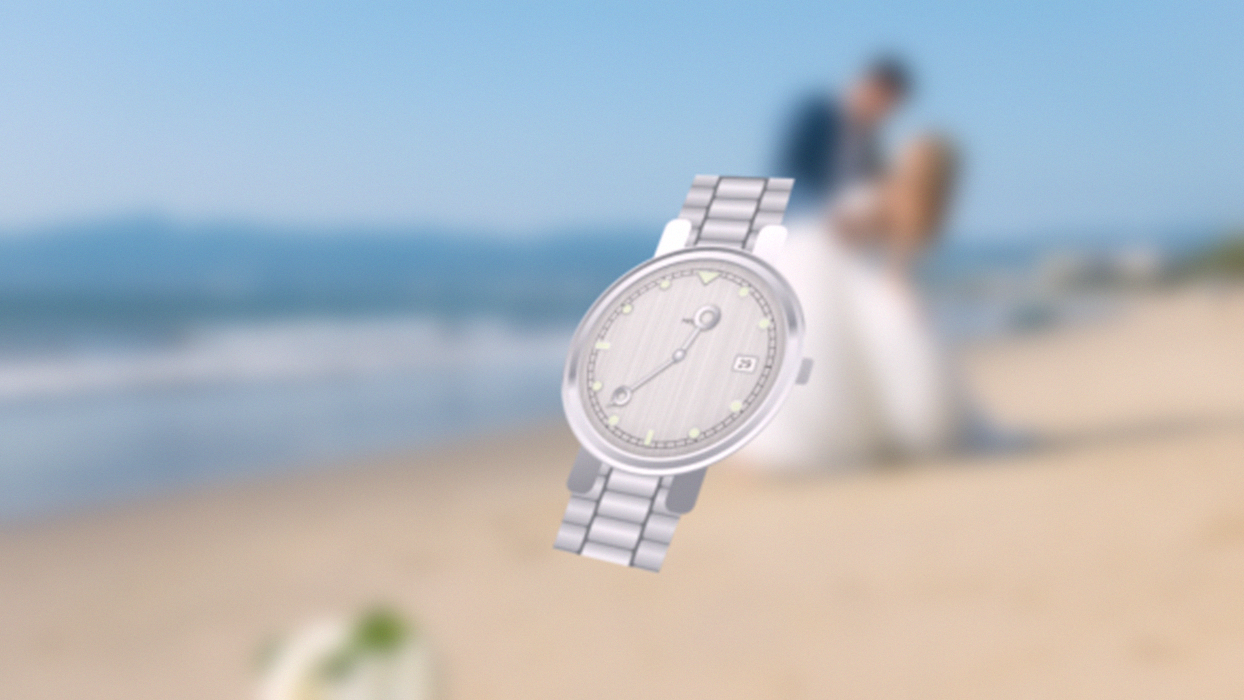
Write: 12:37
